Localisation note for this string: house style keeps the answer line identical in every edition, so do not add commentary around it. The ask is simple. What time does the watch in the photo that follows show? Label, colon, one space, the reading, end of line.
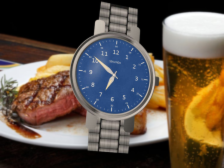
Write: 6:51
